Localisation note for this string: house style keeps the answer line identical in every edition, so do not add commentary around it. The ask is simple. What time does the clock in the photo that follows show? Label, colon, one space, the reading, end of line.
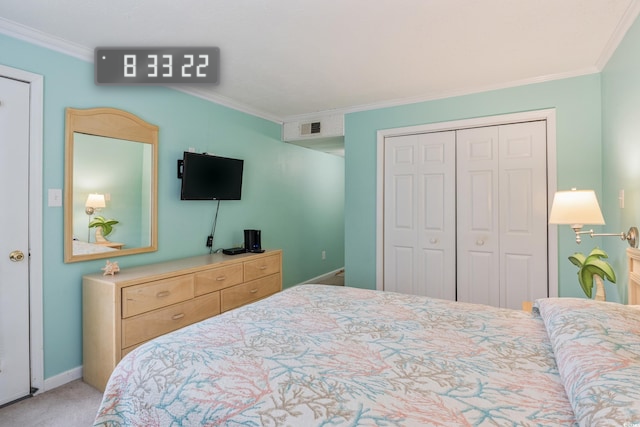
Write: 8:33:22
